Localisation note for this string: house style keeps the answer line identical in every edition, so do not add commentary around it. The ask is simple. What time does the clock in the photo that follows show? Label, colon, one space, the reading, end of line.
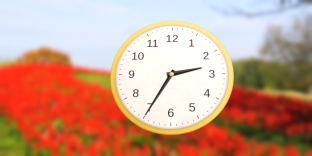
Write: 2:35
